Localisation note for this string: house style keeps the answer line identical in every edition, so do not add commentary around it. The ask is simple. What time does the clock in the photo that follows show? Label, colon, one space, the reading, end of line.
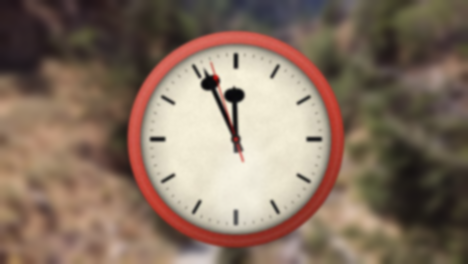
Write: 11:55:57
